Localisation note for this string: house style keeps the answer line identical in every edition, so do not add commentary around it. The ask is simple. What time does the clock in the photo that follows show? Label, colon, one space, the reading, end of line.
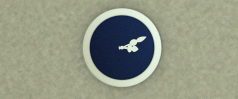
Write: 3:11
